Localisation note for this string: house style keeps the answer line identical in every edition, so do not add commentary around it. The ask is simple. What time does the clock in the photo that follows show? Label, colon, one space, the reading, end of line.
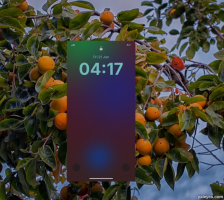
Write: 4:17
